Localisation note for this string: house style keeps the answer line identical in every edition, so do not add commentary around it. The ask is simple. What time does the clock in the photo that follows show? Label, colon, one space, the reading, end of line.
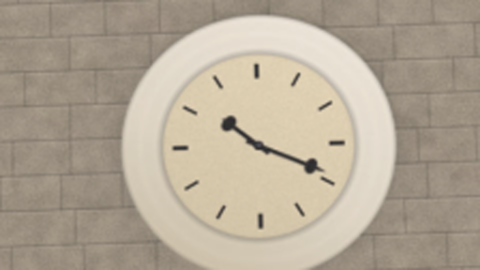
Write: 10:19
